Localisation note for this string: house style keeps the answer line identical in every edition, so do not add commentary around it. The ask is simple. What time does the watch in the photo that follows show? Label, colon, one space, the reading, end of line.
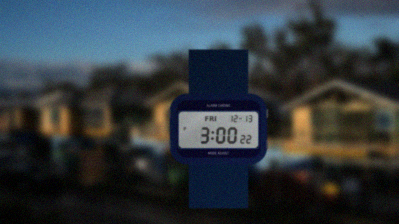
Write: 3:00
